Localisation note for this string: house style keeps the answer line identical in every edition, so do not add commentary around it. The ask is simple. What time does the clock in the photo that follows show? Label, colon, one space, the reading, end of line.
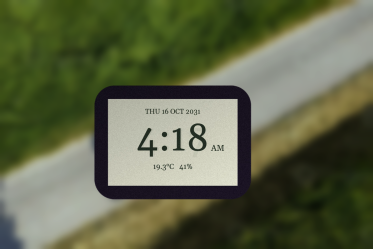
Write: 4:18
